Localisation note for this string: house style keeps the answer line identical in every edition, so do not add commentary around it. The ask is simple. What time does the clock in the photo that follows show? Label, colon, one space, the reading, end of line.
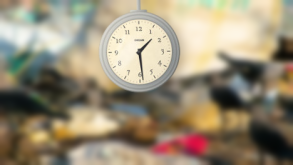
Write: 1:29
